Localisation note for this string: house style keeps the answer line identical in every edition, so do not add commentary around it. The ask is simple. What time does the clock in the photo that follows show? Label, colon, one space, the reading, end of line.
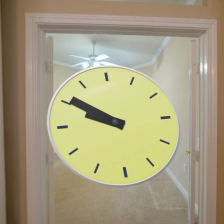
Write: 9:51
